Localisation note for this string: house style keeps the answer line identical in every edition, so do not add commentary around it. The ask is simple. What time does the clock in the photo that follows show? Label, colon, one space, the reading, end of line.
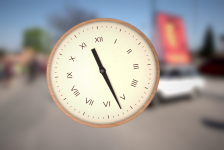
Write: 11:27
